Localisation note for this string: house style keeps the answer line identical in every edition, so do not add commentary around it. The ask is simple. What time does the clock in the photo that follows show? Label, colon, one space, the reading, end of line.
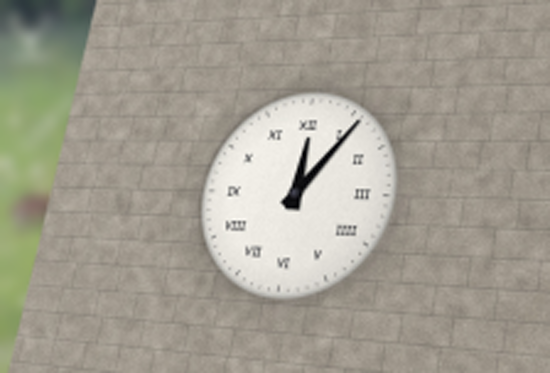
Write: 12:06
